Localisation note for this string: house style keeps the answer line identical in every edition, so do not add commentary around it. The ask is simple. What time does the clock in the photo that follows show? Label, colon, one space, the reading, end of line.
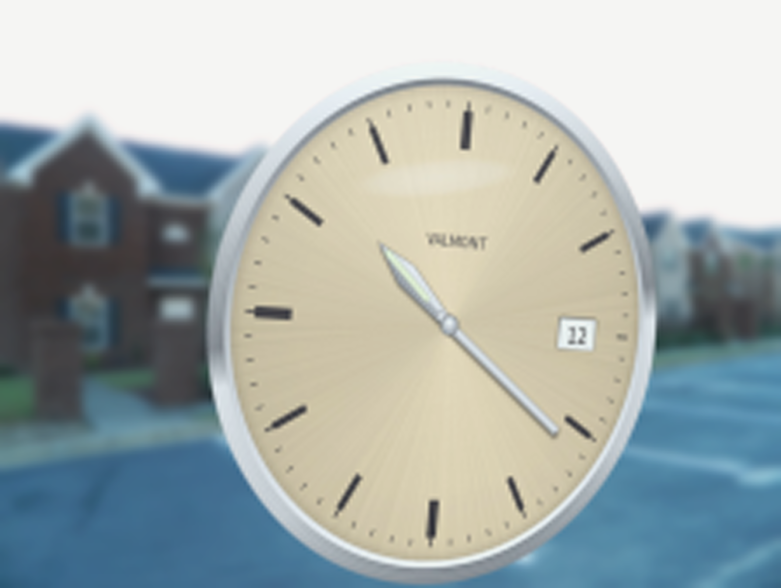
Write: 10:21
